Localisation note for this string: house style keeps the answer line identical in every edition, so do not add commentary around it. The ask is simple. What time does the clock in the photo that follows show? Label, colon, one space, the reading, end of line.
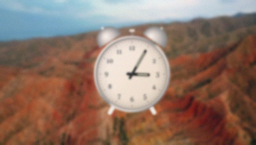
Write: 3:05
